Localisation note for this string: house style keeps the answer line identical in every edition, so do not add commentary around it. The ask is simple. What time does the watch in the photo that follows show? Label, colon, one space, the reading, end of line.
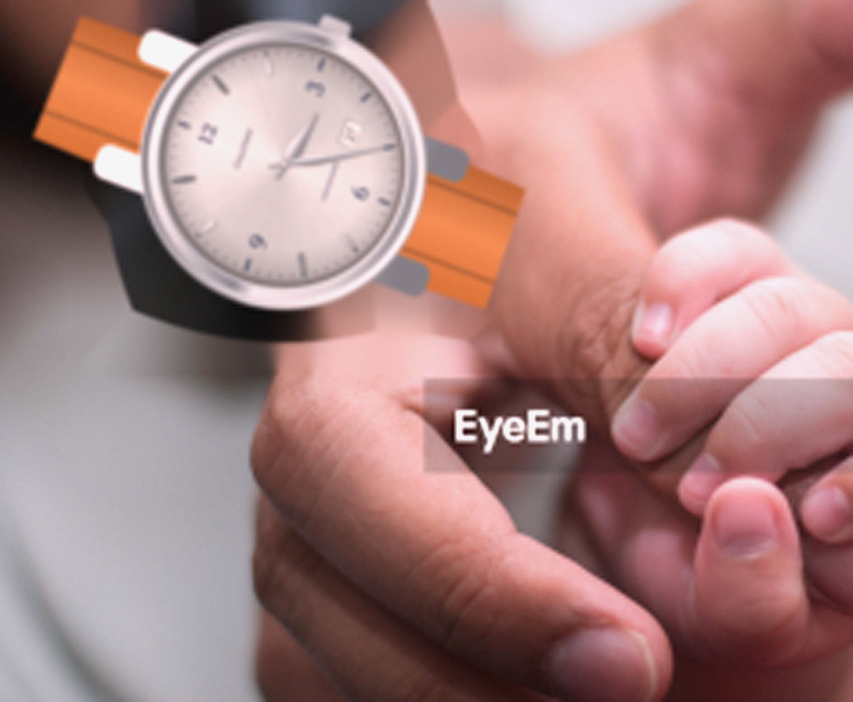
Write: 3:25
